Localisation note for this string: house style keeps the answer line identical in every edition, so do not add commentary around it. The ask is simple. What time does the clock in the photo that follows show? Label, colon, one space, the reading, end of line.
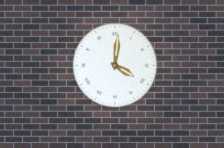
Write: 4:01
